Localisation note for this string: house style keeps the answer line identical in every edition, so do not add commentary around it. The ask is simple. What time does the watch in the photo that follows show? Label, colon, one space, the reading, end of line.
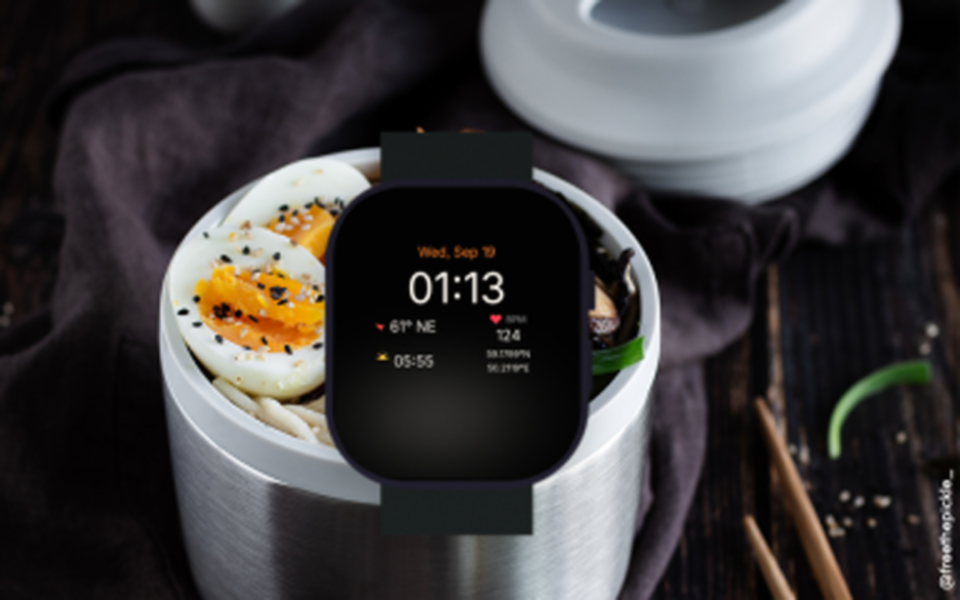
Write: 1:13
